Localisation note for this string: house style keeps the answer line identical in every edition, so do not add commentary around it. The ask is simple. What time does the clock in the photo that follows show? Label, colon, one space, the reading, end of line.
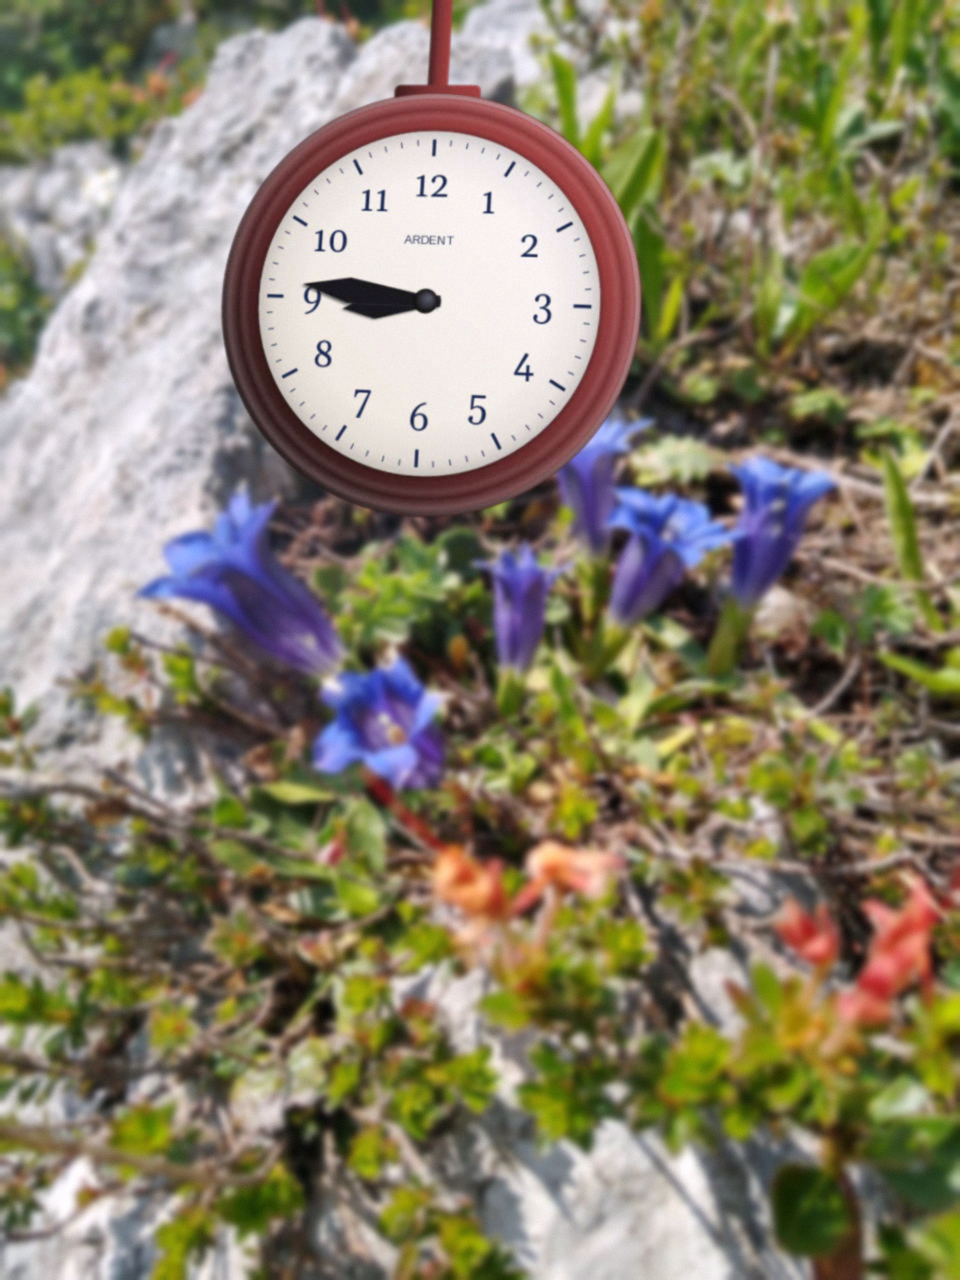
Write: 8:46
